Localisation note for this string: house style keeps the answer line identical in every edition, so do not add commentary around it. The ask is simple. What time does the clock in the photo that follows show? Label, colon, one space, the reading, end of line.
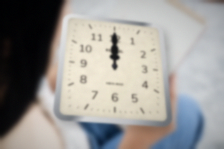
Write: 12:00
